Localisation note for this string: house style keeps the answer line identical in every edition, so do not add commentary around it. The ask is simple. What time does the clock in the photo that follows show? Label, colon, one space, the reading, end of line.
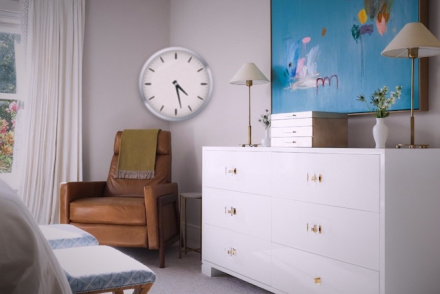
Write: 4:28
